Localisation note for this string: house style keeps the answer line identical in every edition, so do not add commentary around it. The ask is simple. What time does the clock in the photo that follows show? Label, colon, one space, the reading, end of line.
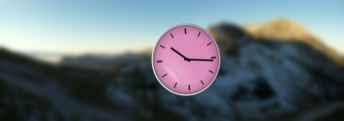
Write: 10:16
